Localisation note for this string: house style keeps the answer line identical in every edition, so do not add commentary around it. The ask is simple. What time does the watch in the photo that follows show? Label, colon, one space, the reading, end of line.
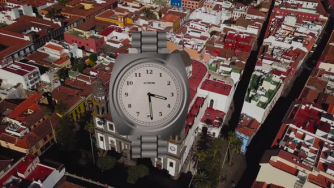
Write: 3:29
